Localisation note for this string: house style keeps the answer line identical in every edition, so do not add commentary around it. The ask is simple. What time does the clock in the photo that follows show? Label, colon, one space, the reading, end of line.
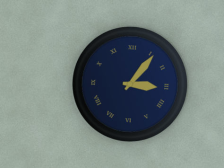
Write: 3:06
